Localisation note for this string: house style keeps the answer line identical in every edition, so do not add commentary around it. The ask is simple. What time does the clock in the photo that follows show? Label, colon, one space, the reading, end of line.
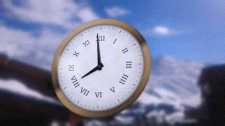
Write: 7:59
